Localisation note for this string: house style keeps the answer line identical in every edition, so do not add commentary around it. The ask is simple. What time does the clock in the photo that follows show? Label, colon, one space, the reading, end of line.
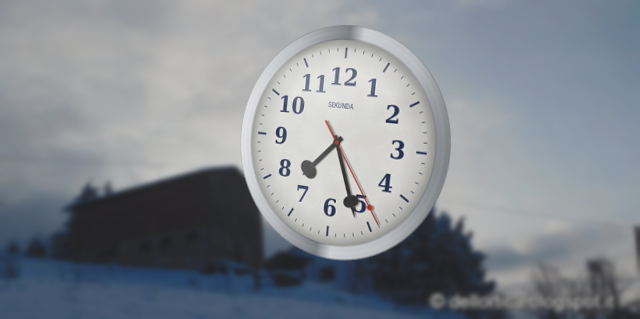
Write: 7:26:24
